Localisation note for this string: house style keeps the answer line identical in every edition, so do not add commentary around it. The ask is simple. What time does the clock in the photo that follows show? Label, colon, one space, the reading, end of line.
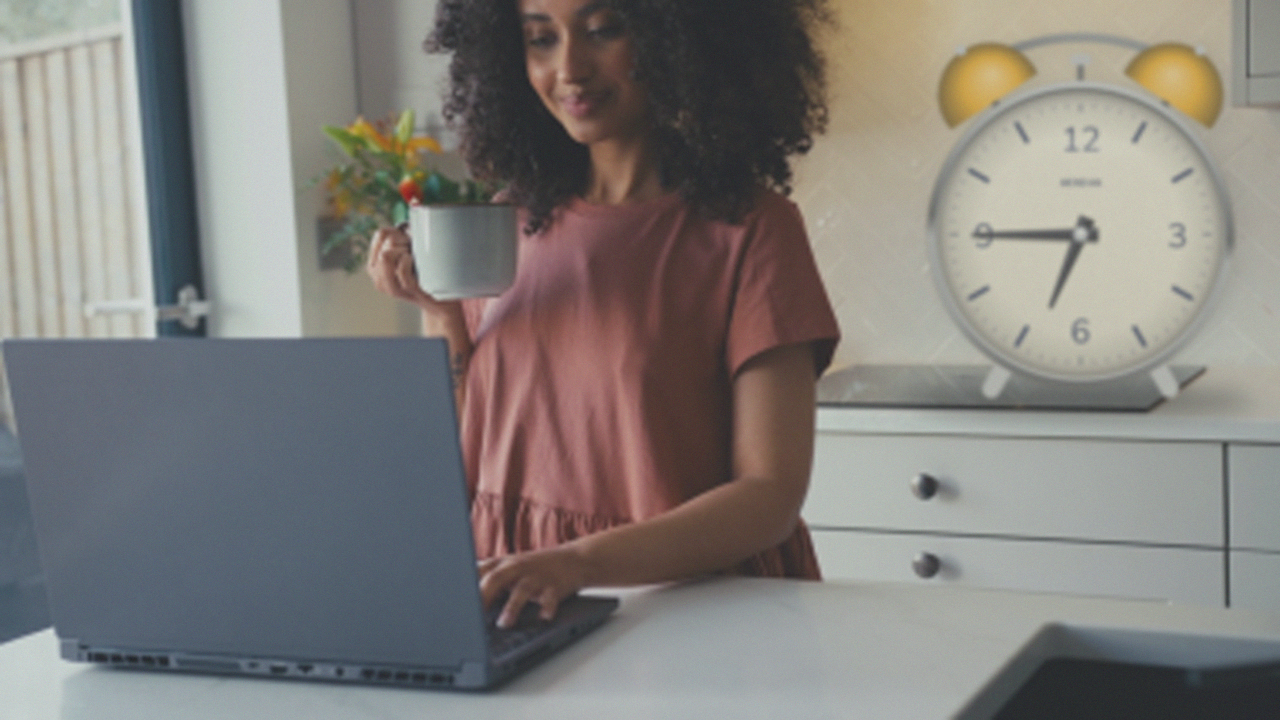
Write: 6:45
